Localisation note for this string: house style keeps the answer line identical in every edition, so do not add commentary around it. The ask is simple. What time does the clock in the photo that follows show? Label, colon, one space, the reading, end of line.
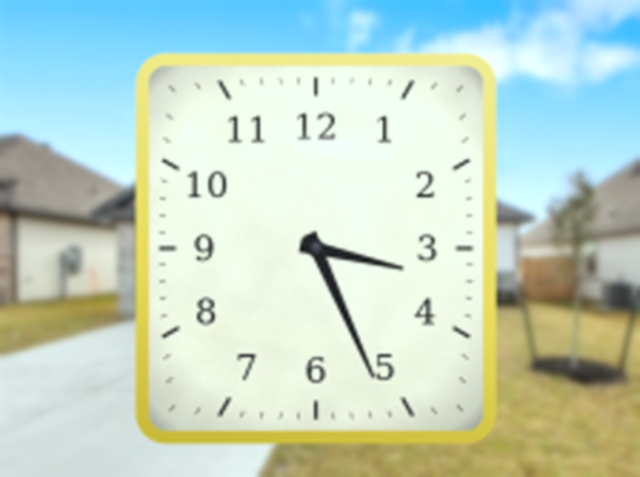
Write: 3:26
